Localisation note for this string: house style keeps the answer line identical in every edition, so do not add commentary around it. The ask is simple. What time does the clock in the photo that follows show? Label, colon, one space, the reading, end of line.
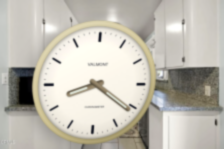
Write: 8:21
